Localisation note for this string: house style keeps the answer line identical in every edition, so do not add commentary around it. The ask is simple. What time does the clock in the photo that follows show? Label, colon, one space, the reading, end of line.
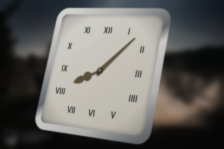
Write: 8:07
